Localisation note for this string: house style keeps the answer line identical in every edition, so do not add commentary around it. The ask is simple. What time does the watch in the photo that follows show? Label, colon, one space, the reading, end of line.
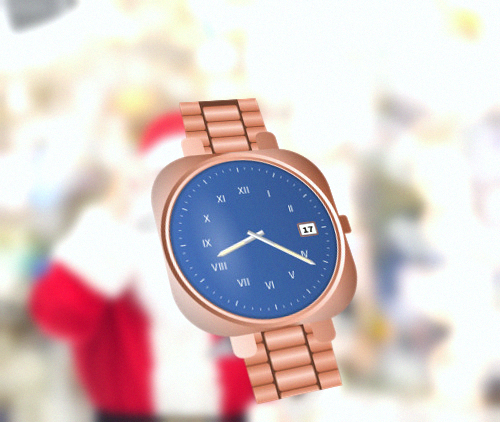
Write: 8:21
